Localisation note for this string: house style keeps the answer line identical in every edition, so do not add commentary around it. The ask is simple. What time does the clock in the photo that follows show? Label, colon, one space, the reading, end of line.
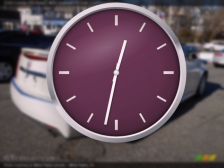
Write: 12:32
